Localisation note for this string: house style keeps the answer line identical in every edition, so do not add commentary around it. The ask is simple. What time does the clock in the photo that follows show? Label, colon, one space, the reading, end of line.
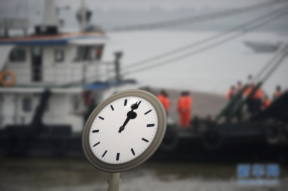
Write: 1:04
